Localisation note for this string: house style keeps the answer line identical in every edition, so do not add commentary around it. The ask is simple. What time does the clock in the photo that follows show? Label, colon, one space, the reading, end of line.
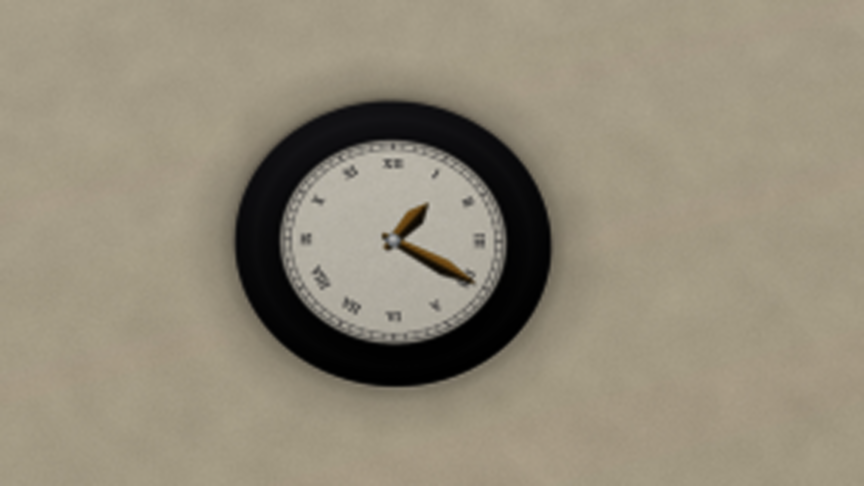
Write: 1:20
